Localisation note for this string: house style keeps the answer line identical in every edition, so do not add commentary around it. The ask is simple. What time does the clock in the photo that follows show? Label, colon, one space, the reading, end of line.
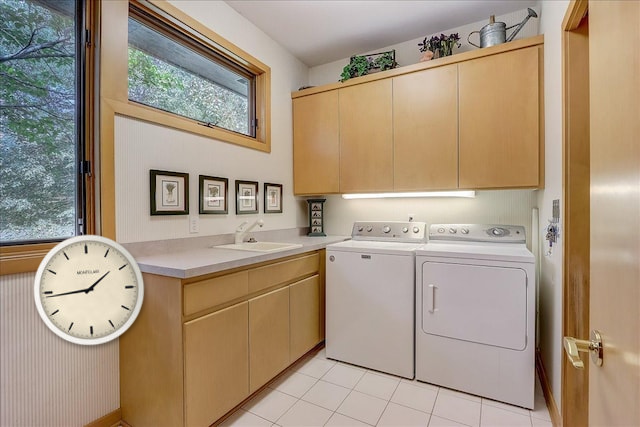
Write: 1:44
